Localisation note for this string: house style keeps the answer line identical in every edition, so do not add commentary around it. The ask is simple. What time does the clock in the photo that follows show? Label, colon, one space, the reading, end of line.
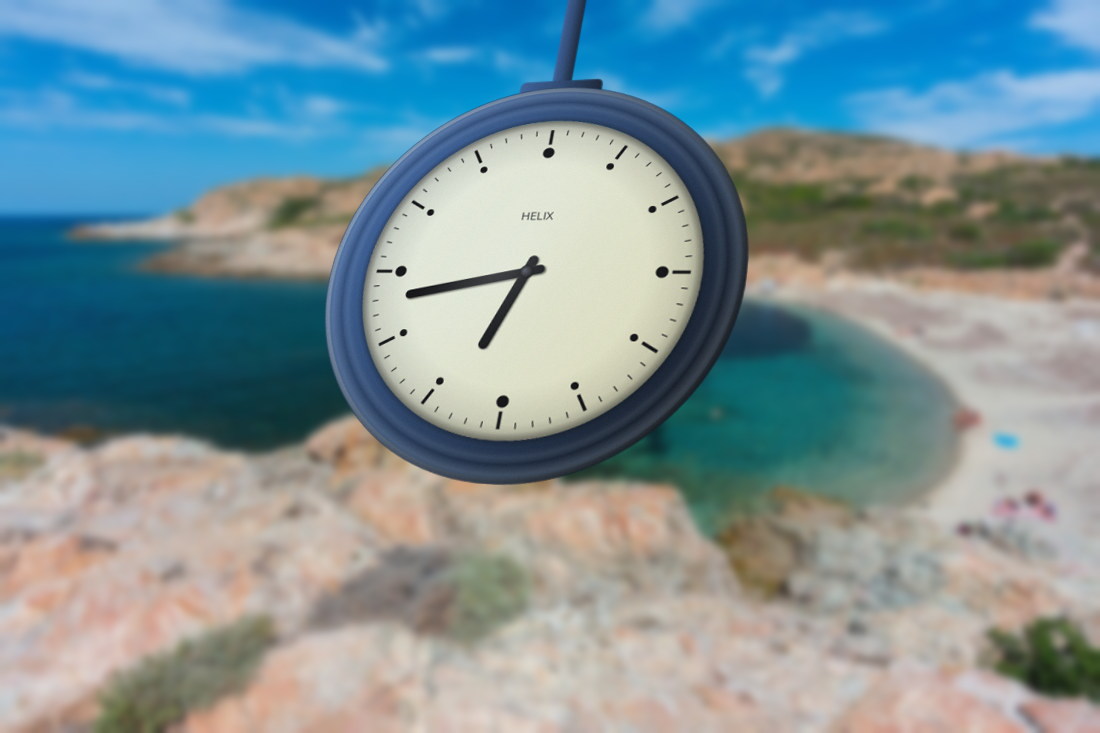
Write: 6:43
